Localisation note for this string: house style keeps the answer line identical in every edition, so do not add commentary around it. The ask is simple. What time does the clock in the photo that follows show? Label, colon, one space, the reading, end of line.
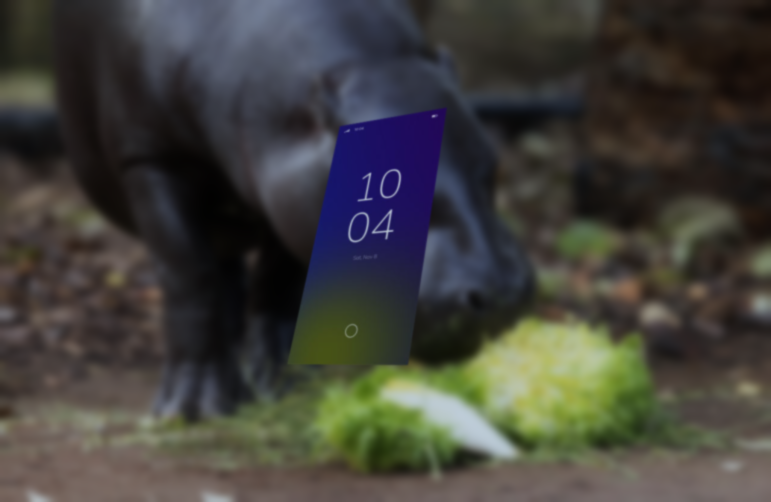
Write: 10:04
